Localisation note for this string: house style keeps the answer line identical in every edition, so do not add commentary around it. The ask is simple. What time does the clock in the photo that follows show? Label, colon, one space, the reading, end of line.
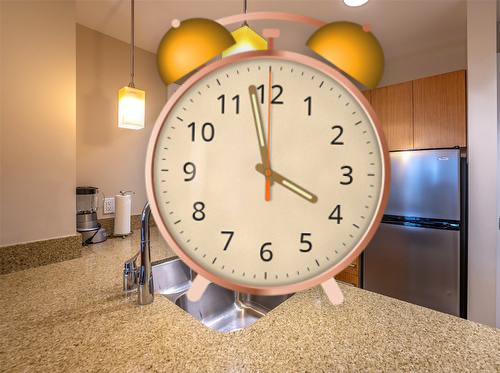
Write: 3:58:00
